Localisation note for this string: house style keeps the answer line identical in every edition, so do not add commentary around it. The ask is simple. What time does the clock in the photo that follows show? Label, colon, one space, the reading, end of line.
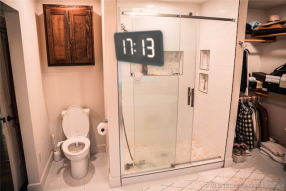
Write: 17:13
